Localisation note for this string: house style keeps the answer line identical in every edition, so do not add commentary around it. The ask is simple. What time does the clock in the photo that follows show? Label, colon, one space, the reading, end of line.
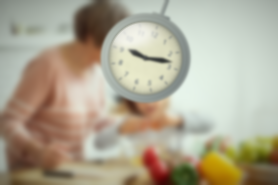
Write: 9:13
